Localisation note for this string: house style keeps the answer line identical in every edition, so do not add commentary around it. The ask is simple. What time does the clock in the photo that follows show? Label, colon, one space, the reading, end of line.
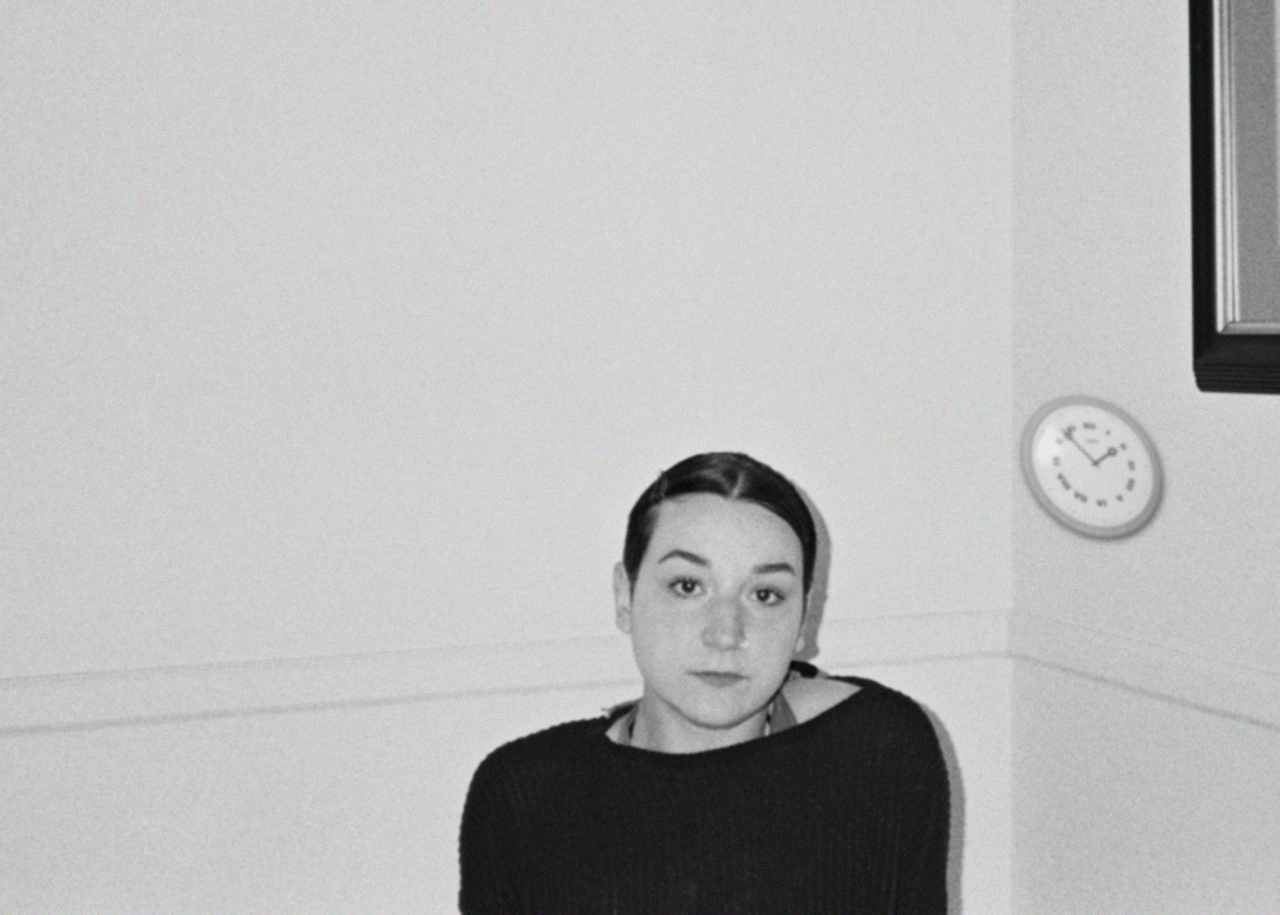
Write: 1:53
